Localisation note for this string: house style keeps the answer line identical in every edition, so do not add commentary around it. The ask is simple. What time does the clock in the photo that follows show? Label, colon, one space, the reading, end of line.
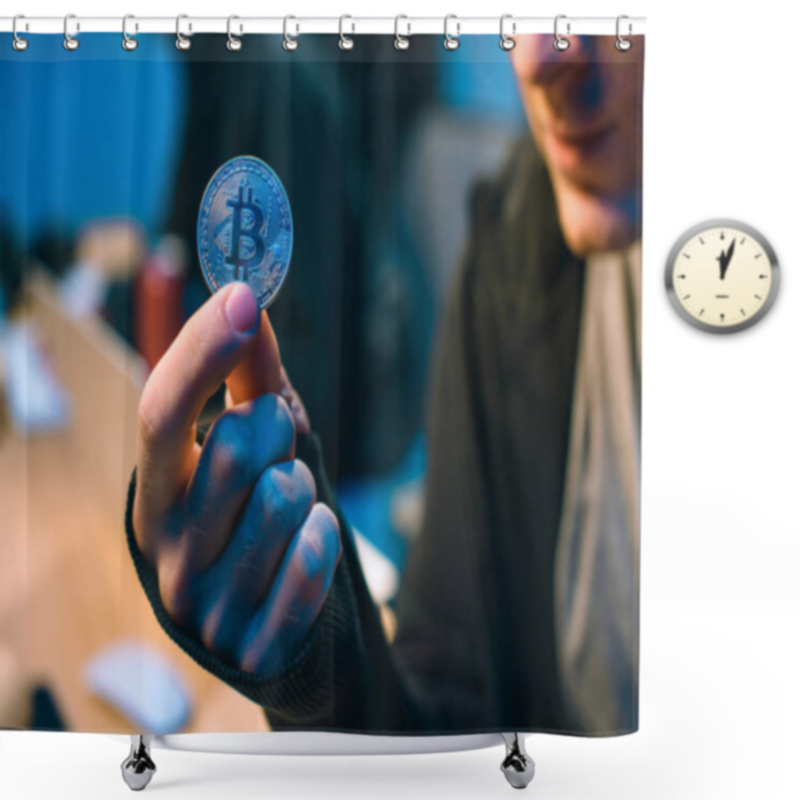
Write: 12:03
